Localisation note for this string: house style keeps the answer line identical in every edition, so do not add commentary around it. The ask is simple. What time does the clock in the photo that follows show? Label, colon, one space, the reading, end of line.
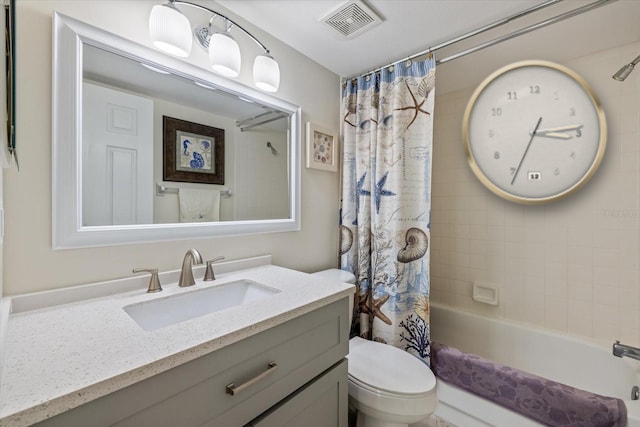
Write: 3:13:34
